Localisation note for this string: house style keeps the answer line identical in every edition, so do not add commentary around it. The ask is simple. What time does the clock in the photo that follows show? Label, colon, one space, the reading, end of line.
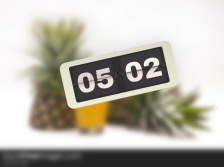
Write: 5:02
